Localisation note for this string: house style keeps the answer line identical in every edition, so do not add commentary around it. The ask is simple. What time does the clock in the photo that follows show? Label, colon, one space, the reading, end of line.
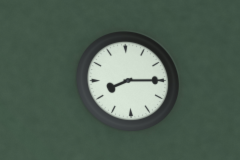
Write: 8:15
